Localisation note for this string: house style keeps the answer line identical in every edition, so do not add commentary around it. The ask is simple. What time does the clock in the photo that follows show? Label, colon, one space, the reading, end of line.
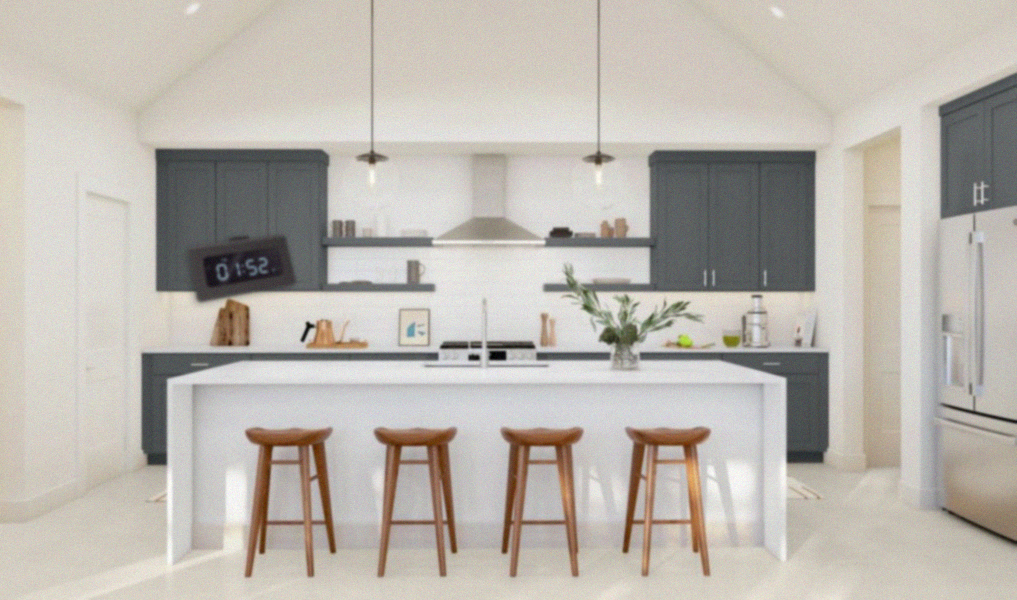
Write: 1:52
